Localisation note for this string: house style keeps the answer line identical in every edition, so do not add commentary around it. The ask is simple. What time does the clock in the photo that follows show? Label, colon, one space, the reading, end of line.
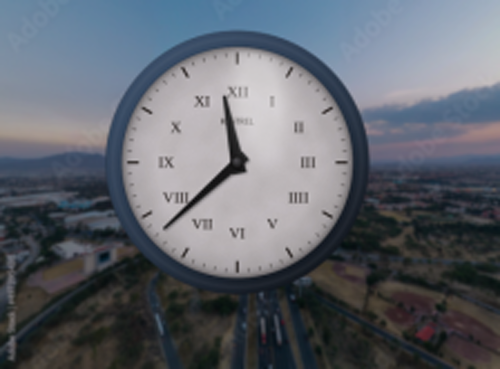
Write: 11:38
